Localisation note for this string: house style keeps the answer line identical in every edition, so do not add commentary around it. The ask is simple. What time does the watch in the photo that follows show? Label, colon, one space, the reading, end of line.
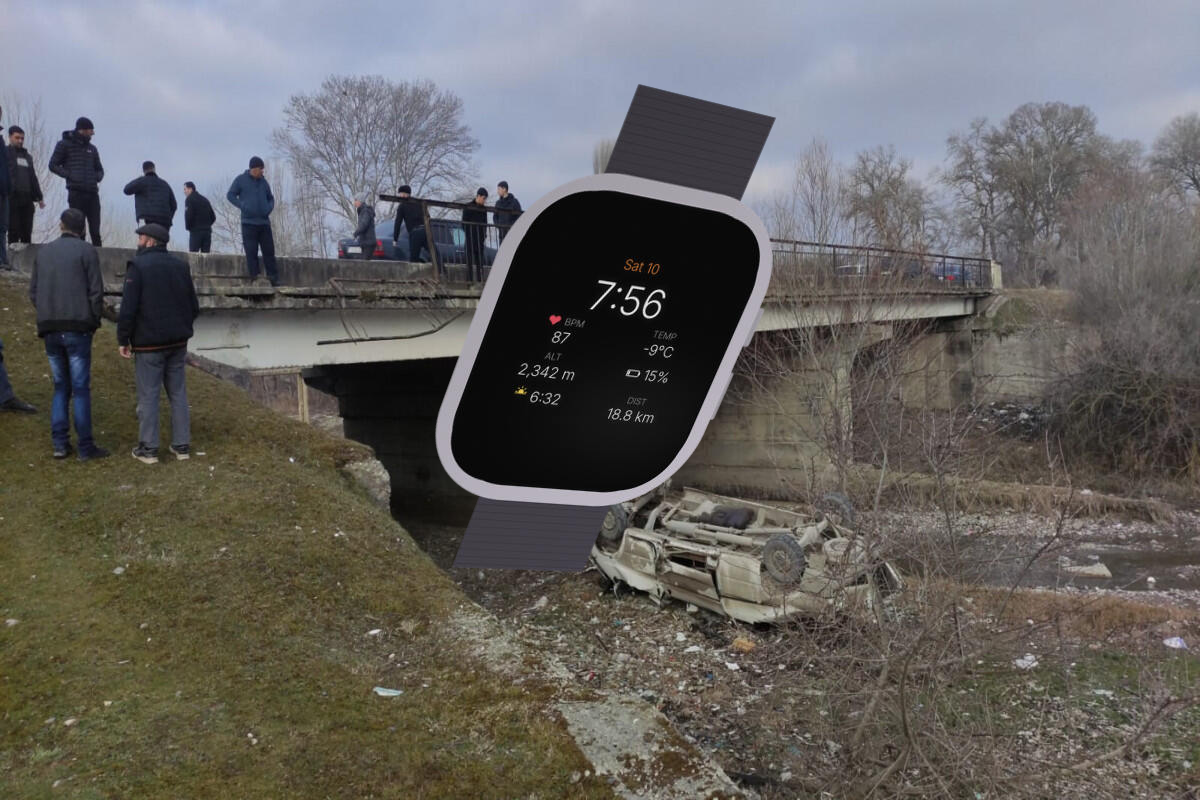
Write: 7:56
